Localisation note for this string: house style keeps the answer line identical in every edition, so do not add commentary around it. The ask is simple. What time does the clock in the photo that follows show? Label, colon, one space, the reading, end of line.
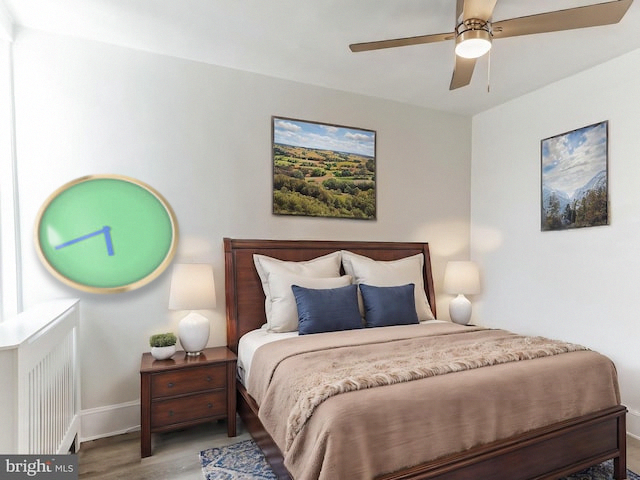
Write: 5:41
